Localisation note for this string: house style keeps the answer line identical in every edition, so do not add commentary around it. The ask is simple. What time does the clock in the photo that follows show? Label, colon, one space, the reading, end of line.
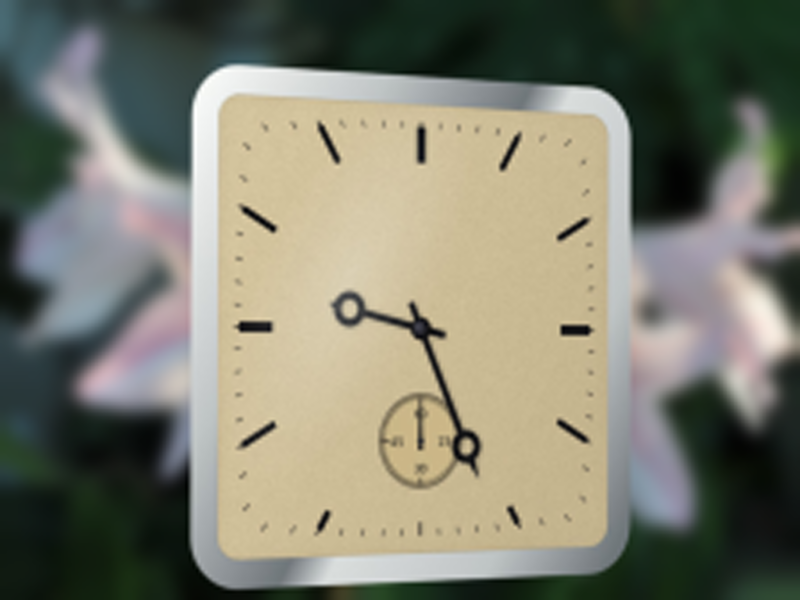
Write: 9:26
